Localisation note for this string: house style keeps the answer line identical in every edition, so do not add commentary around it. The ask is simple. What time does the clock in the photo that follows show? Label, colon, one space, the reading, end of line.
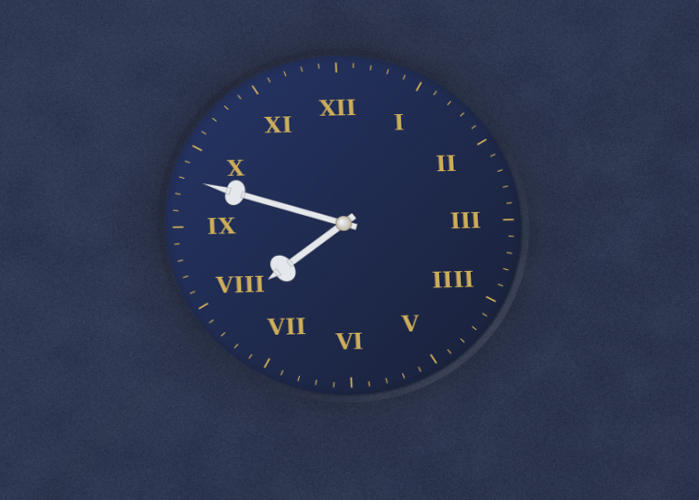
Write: 7:48
